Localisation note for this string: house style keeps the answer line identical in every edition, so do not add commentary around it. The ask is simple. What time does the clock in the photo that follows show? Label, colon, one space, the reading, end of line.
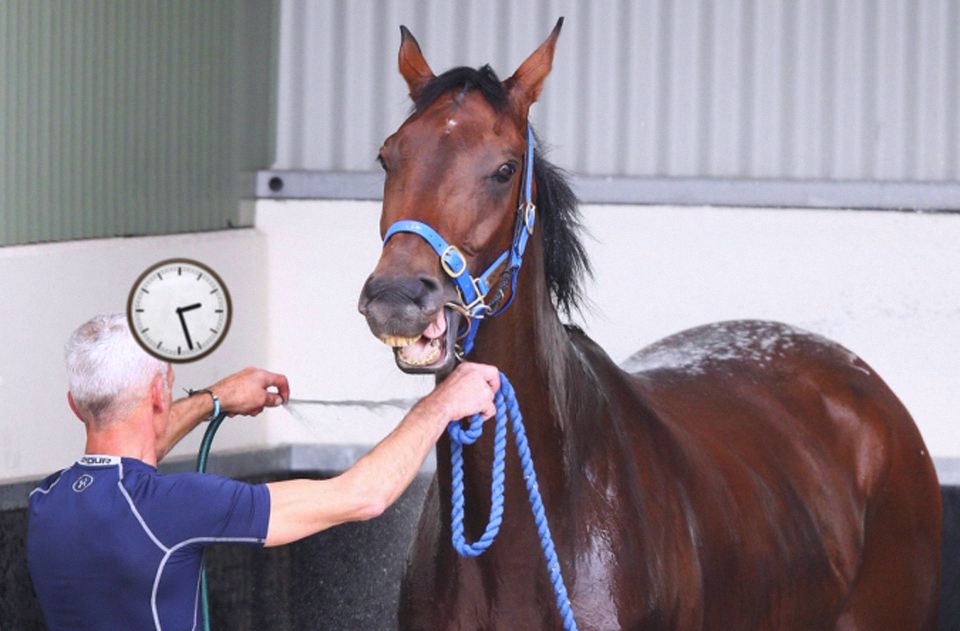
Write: 2:27
